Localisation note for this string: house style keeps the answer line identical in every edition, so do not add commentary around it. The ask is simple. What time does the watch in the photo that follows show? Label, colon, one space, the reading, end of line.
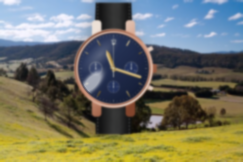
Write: 11:18
